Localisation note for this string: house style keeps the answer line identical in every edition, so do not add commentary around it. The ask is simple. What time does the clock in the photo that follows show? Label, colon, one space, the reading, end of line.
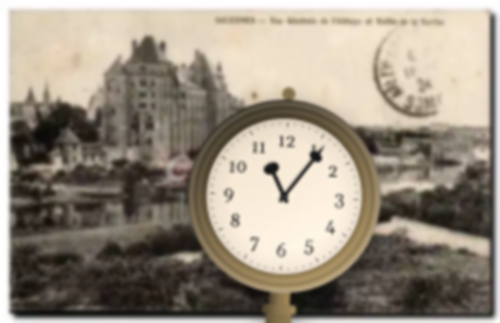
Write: 11:06
